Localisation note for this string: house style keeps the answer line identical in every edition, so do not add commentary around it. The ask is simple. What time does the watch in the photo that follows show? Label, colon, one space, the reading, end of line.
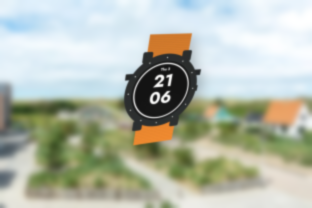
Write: 21:06
